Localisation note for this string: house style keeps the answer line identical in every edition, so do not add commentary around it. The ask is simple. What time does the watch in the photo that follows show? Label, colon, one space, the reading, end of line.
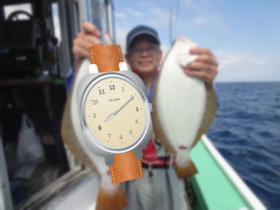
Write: 8:10
